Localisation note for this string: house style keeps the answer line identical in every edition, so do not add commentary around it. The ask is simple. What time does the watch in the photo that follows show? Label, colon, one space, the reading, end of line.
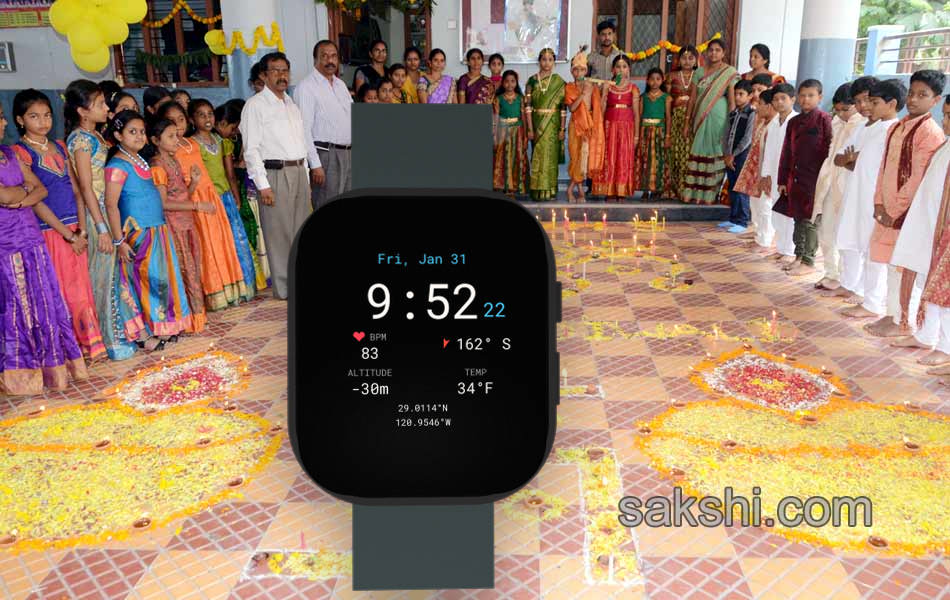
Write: 9:52:22
